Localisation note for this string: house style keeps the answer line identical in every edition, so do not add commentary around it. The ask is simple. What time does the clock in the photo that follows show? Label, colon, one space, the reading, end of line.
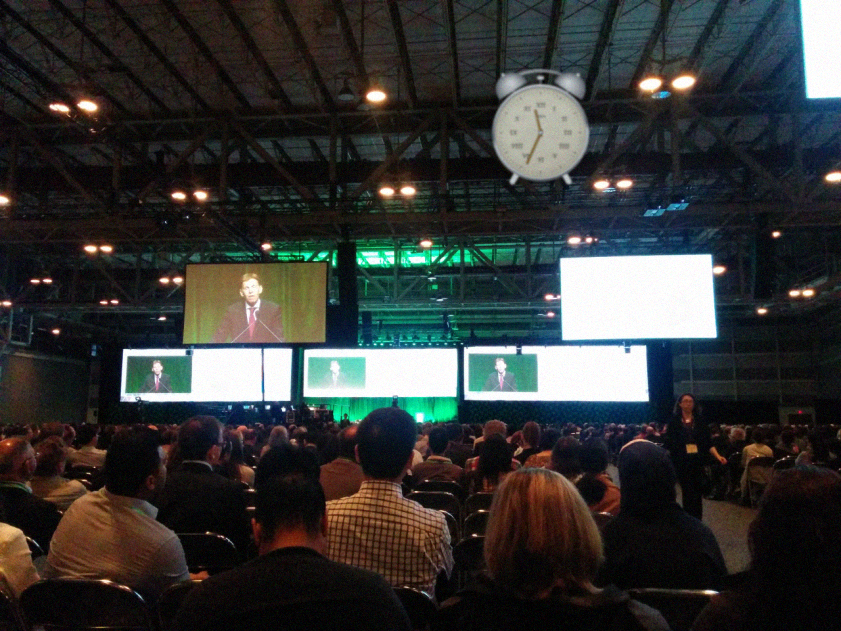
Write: 11:34
